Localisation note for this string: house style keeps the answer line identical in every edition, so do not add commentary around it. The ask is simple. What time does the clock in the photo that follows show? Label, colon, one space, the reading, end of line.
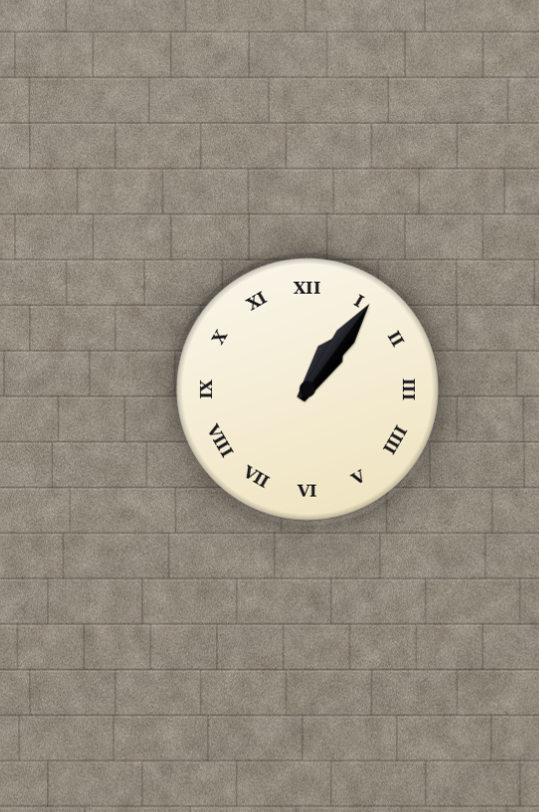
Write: 1:06
